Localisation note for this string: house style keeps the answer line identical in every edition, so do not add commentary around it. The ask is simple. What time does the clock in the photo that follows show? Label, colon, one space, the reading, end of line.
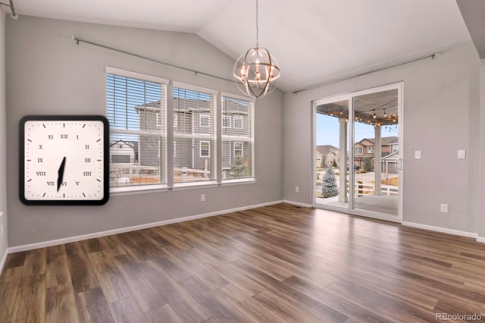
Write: 6:32
